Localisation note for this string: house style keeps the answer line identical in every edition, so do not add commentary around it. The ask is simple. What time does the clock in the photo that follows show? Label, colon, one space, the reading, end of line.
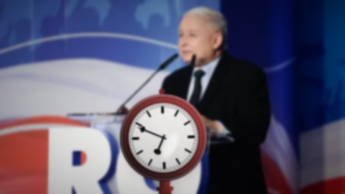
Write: 6:49
